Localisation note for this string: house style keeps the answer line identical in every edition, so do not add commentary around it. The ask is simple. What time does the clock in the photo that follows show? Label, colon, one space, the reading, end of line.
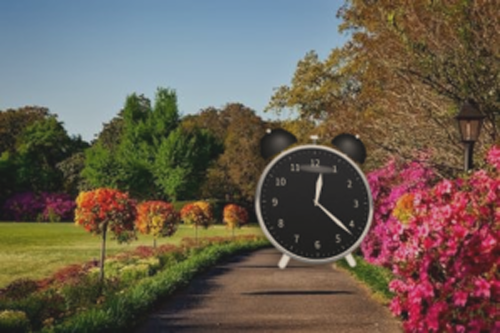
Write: 12:22
